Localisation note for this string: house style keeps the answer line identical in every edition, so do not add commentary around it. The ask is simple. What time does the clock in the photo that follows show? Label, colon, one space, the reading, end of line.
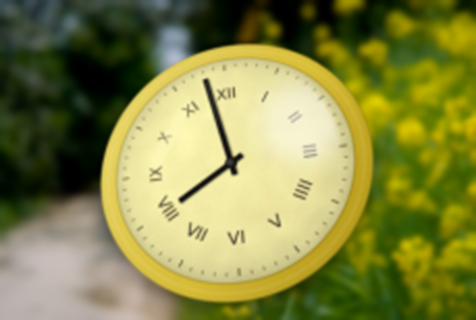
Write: 7:58
